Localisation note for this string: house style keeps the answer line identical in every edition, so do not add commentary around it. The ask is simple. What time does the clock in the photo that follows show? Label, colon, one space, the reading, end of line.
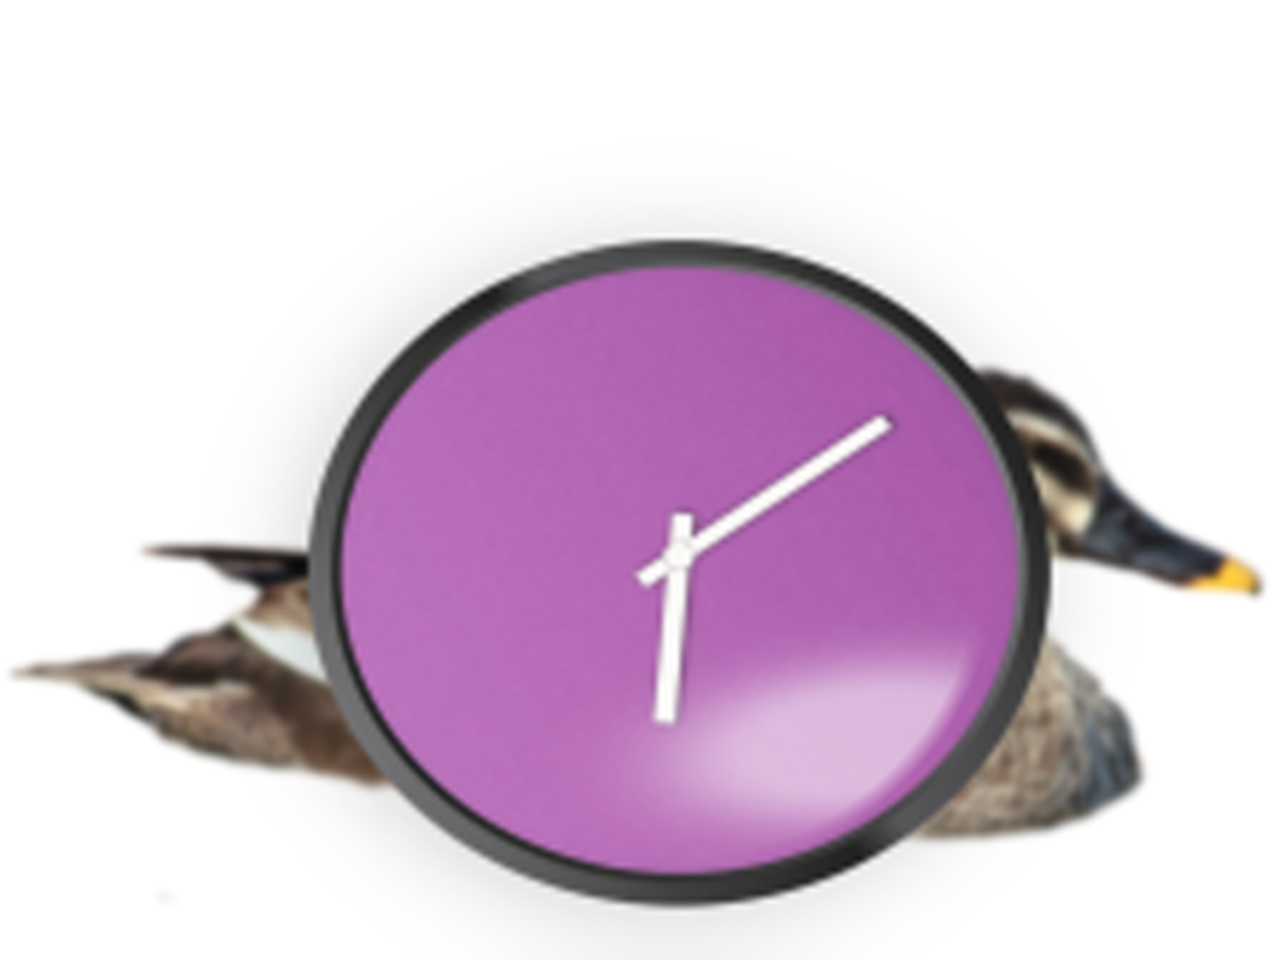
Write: 6:09
